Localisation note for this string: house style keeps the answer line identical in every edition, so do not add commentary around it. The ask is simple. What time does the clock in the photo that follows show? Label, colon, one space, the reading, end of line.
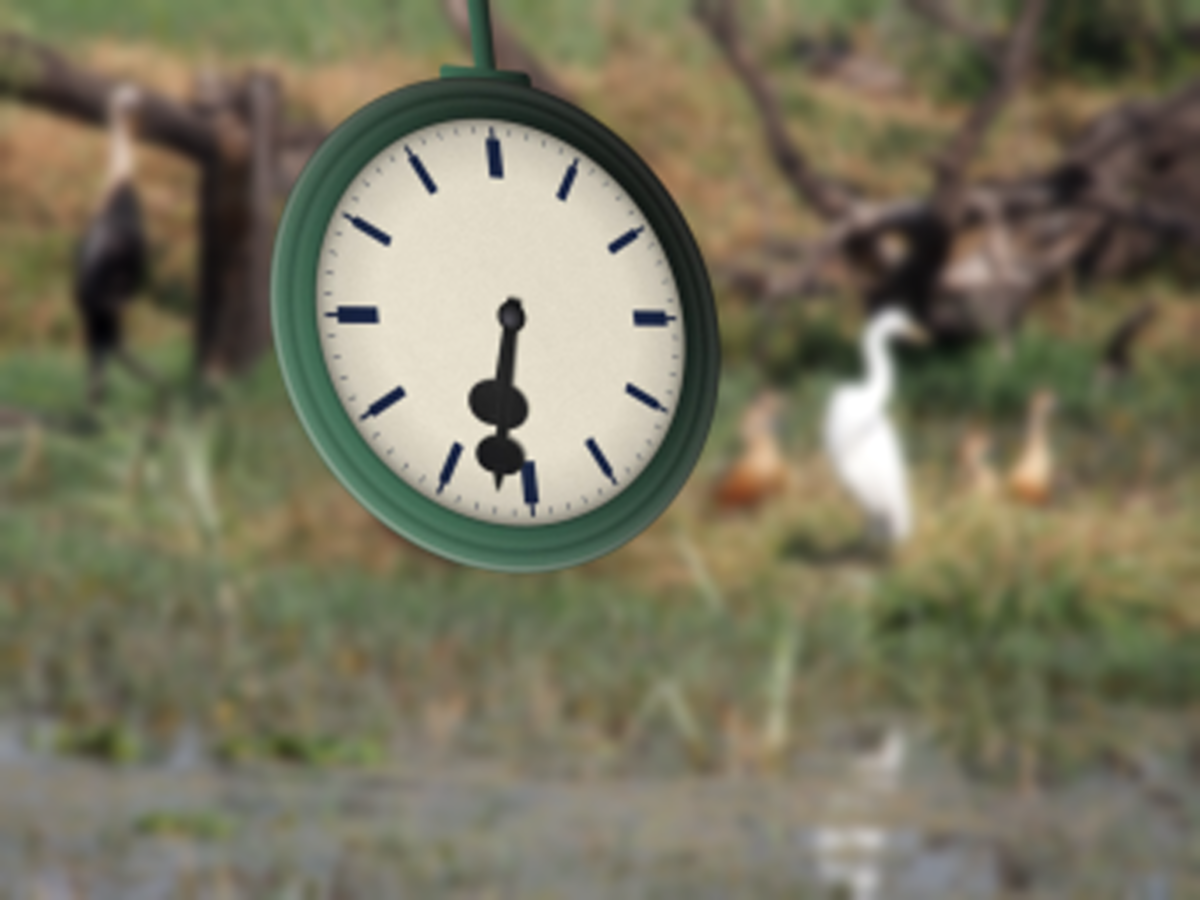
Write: 6:32
